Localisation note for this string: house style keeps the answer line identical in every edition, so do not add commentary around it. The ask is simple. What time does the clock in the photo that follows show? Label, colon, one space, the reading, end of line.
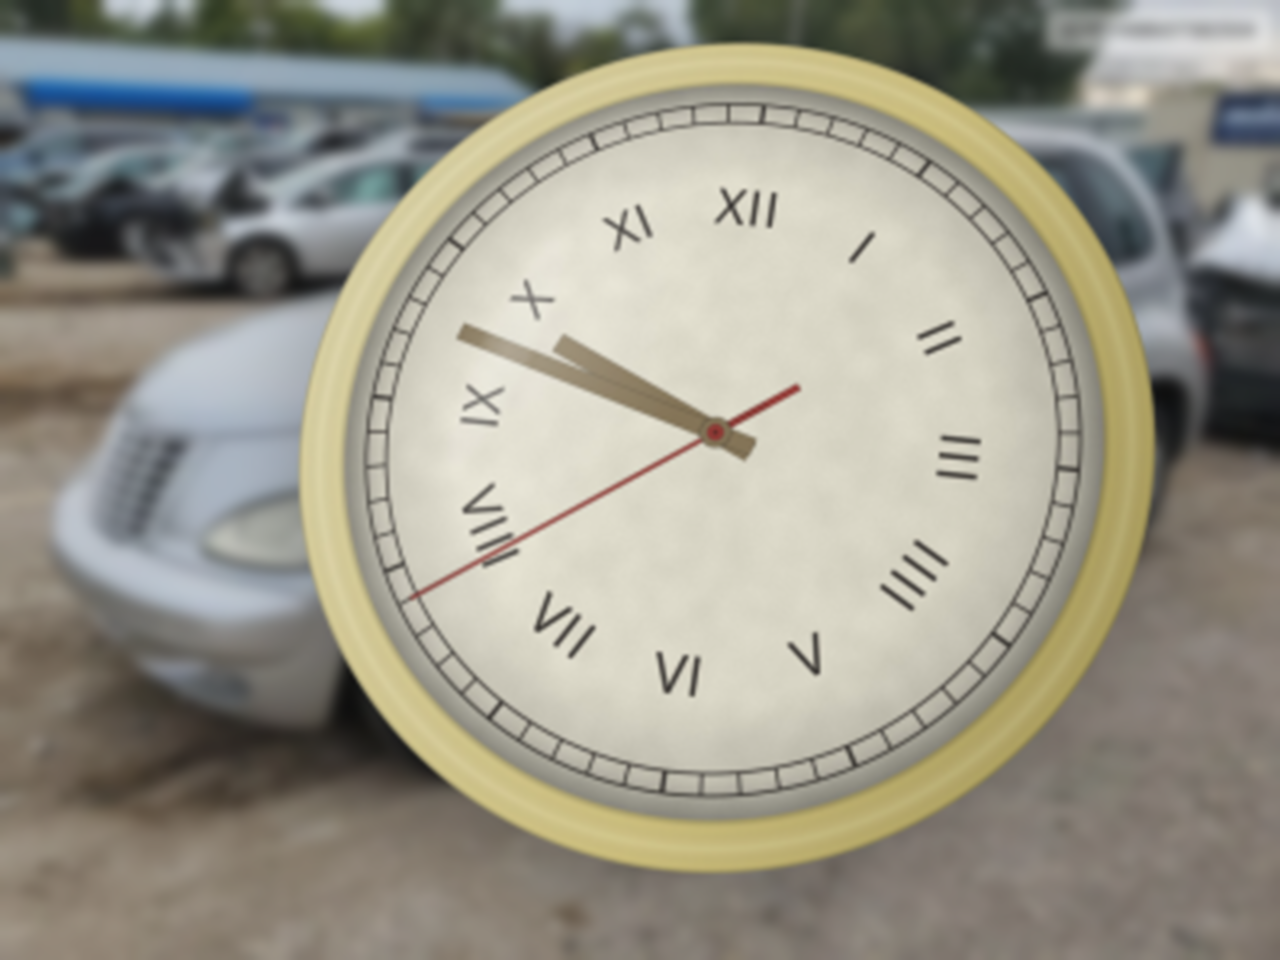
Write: 9:47:39
